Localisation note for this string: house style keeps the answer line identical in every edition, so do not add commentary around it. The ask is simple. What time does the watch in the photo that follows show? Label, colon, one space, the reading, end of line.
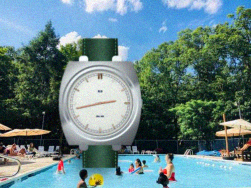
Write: 2:43
